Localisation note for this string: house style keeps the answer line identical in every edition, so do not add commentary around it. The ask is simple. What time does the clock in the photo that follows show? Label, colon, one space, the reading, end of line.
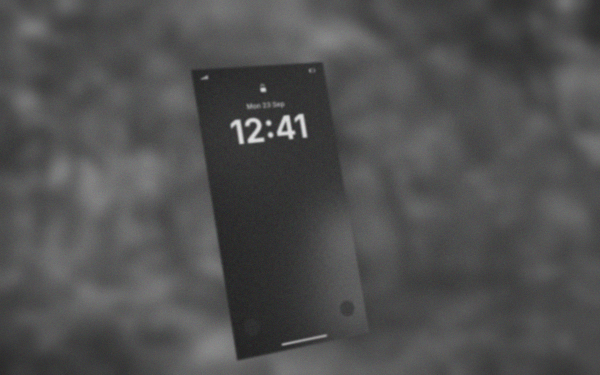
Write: 12:41
